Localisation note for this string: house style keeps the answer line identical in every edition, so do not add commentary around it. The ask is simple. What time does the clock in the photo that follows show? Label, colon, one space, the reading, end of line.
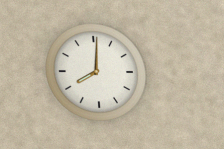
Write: 8:01
